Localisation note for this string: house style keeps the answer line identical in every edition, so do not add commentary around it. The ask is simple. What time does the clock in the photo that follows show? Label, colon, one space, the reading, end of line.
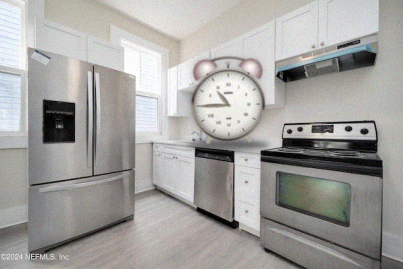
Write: 10:45
